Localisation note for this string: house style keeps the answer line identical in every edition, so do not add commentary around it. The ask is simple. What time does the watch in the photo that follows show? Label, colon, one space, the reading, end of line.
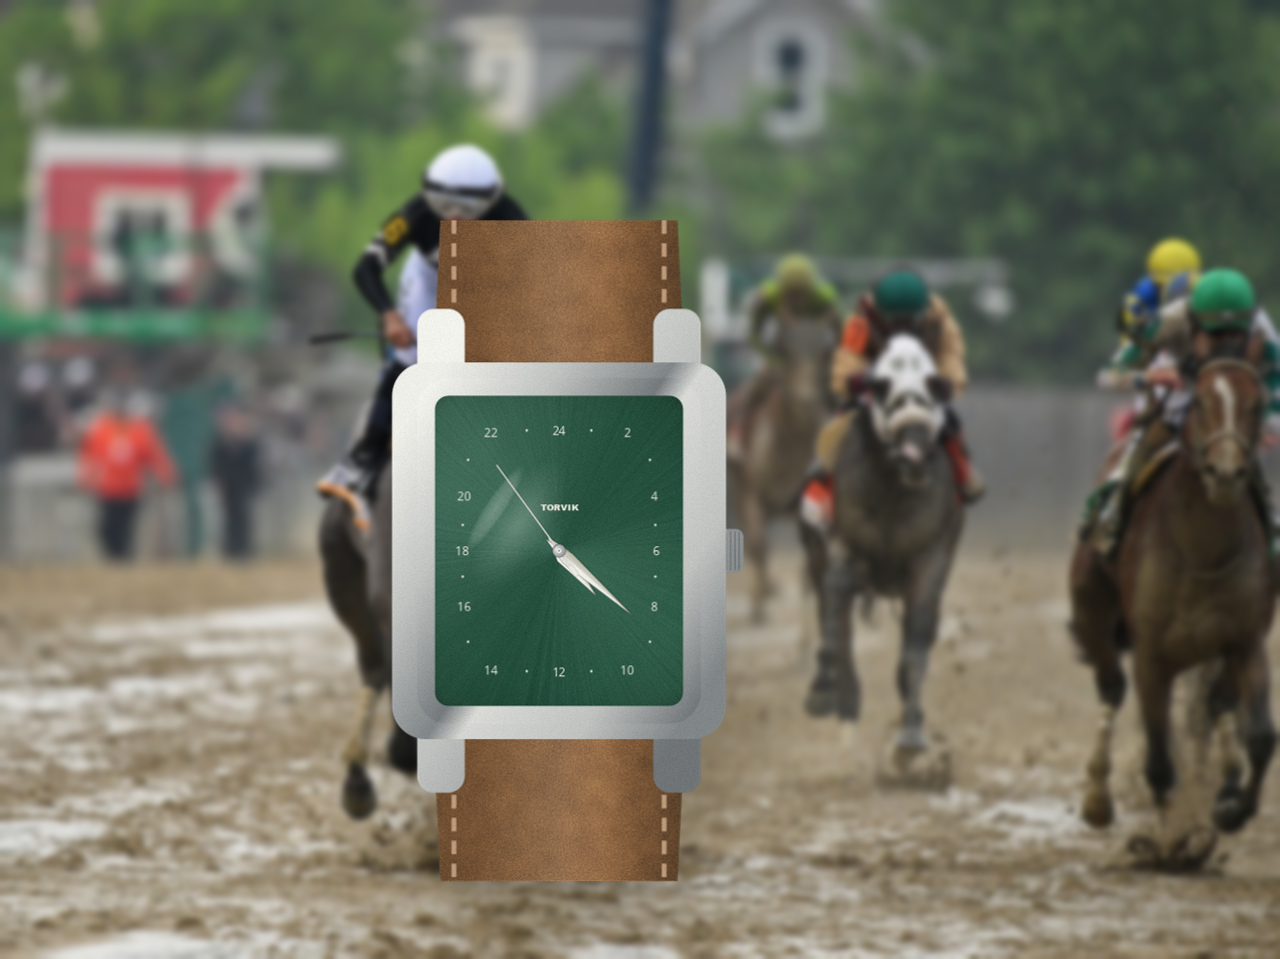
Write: 9:21:54
